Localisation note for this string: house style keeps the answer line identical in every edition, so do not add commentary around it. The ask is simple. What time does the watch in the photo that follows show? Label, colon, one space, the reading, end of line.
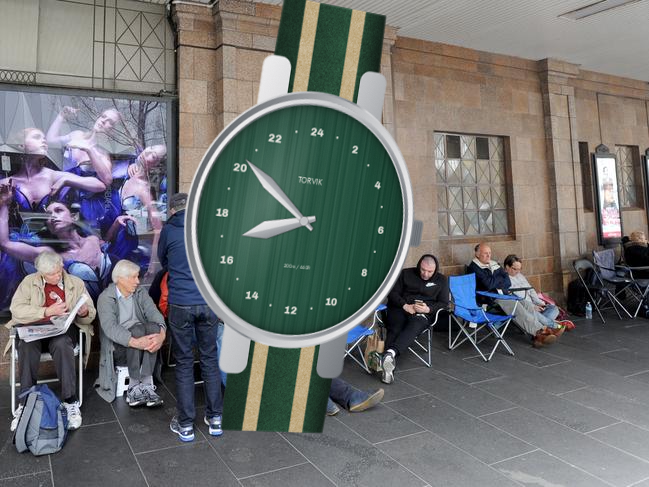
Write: 16:51
